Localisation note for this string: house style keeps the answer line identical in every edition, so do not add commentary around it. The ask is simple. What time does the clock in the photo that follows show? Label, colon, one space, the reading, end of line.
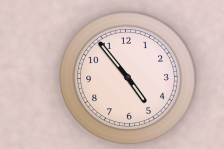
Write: 4:54
